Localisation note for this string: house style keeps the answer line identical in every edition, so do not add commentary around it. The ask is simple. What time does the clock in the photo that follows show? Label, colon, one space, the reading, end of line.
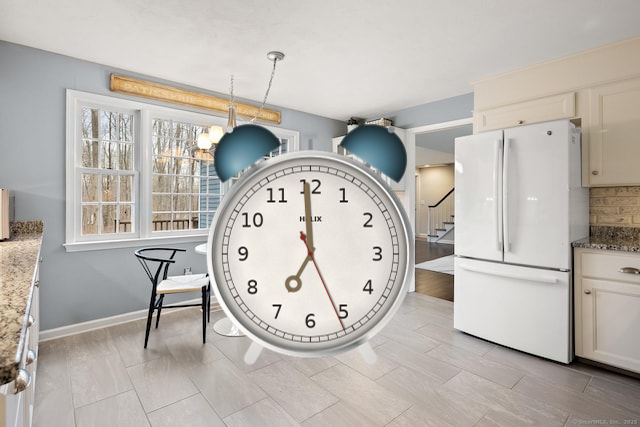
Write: 6:59:26
